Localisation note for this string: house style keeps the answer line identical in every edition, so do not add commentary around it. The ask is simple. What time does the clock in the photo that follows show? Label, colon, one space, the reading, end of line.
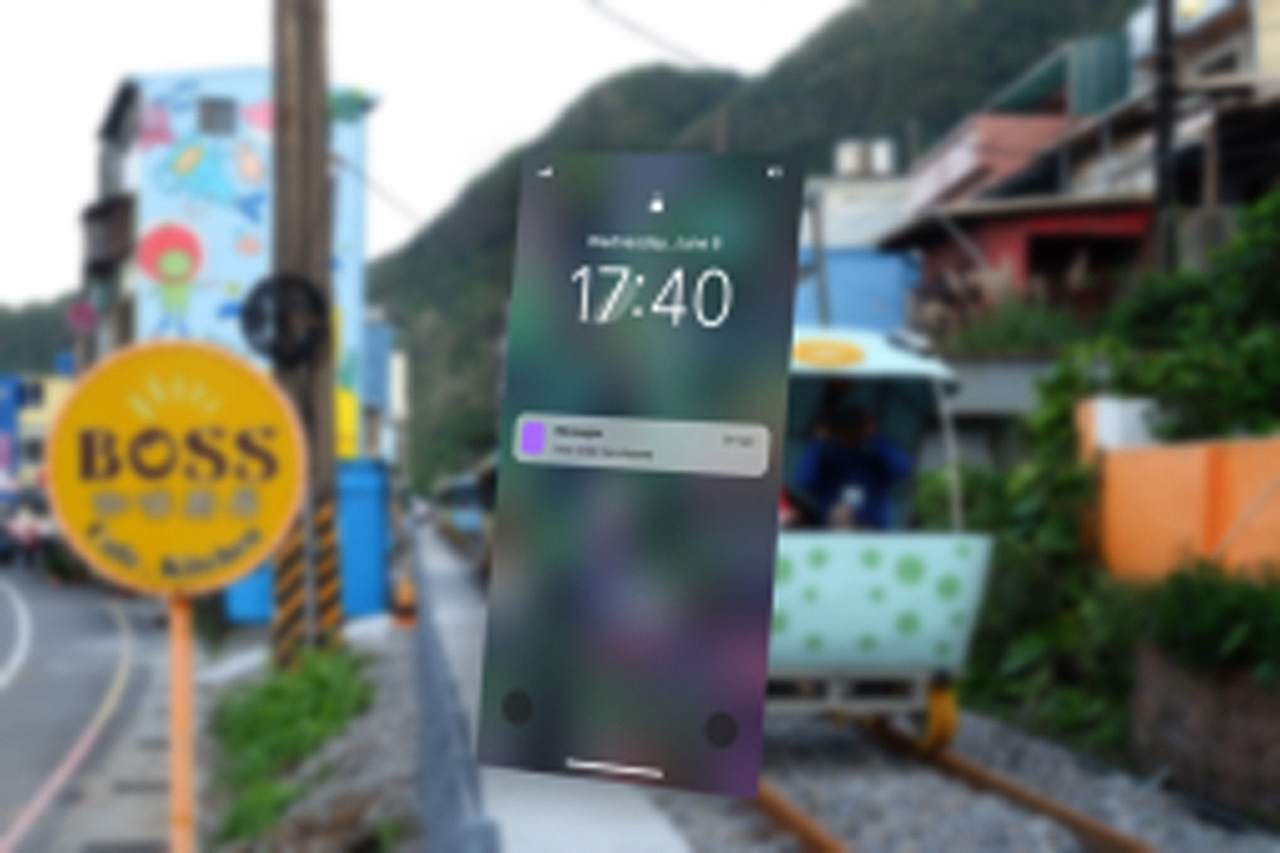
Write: 17:40
